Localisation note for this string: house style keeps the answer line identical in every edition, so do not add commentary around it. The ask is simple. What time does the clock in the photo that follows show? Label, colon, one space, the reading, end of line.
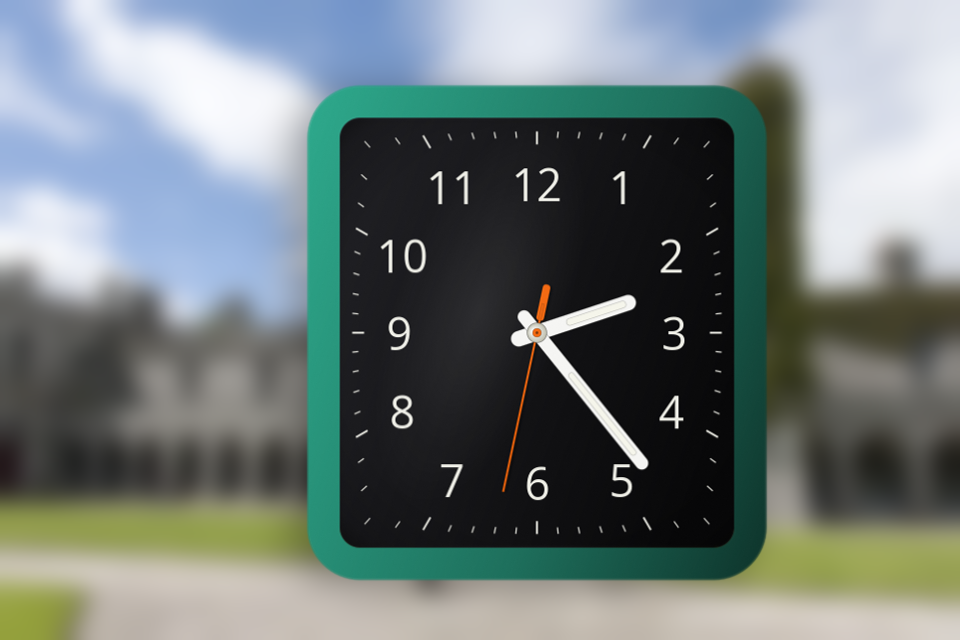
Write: 2:23:32
